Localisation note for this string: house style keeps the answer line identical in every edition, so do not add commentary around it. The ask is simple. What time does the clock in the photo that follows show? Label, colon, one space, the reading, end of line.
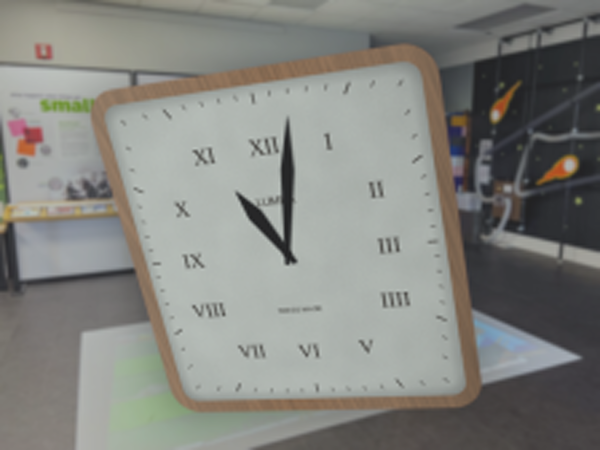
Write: 11:02
